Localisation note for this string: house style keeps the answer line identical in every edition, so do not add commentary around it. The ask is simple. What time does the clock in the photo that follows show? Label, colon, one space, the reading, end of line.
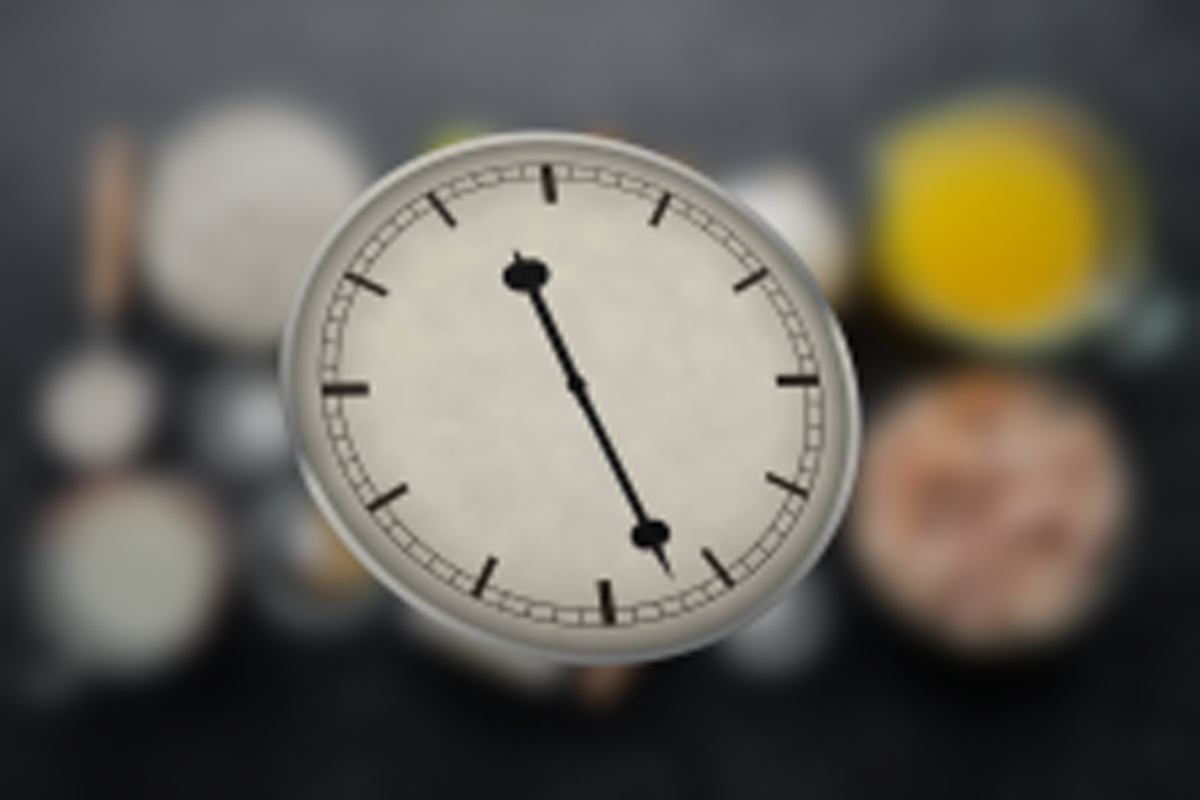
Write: 11:27
